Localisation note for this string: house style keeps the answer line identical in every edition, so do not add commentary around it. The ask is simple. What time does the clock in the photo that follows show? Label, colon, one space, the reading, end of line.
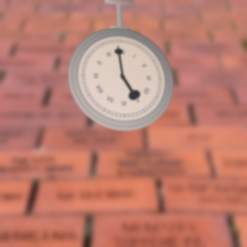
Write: 4:59
